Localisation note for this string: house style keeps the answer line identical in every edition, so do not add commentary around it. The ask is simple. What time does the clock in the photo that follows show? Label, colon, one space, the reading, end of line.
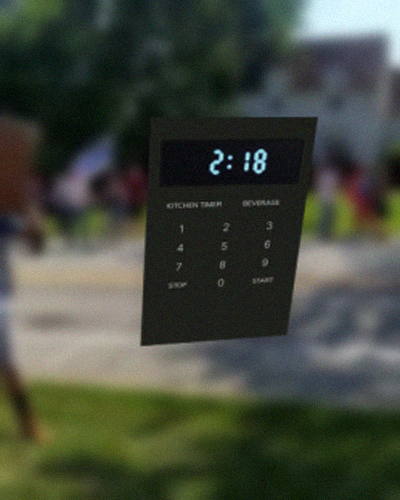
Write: 2:18
